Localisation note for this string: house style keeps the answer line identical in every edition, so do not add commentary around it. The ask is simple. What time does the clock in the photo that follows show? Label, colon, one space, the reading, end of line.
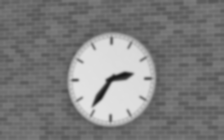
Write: 2:36
